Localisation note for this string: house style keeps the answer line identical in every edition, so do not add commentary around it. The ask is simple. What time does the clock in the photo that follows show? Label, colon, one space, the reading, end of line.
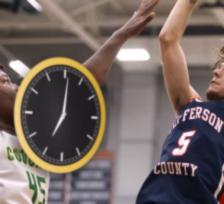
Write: 7:01
